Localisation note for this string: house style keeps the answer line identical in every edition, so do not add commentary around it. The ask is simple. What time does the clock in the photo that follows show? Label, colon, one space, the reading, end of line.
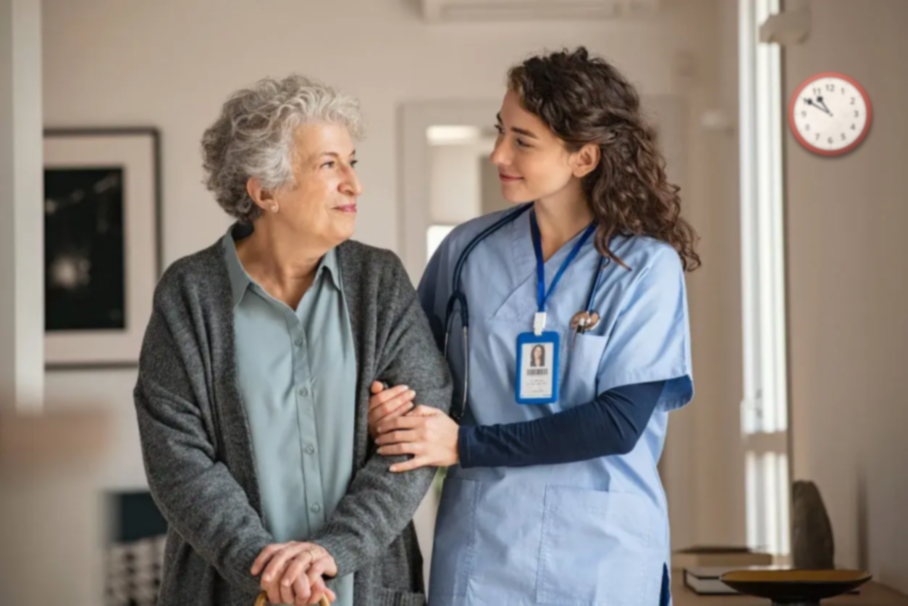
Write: 10:50
